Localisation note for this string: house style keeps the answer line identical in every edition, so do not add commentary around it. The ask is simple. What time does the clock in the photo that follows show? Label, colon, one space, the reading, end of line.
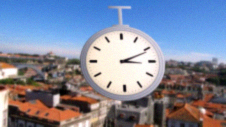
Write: 3:11
